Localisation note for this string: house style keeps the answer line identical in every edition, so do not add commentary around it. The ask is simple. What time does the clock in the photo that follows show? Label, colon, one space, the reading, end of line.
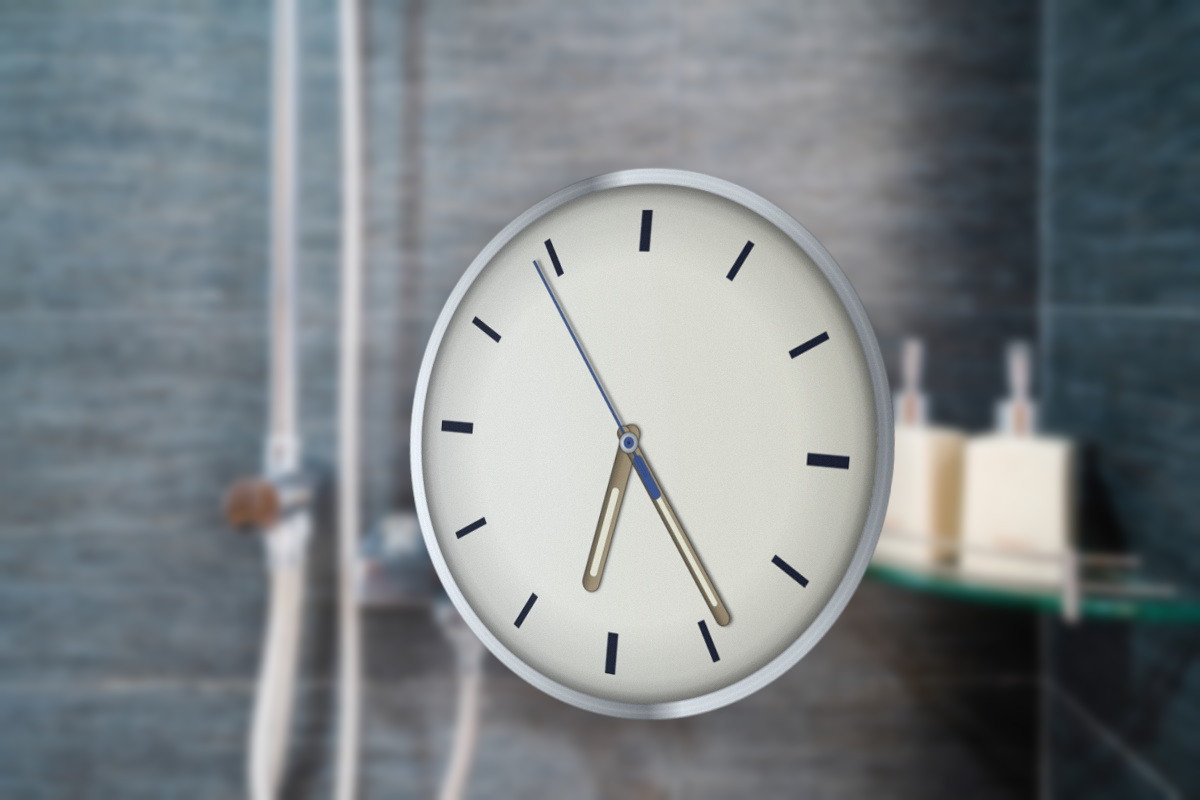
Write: 6:23:54
